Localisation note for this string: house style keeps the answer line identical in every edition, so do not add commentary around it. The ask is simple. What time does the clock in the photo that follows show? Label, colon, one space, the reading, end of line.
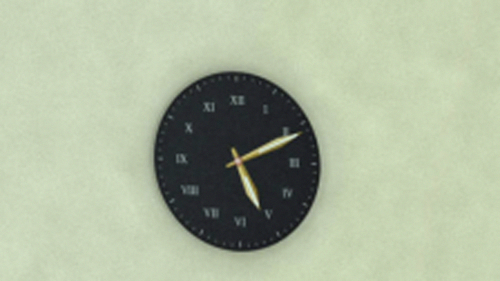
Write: 5:11
